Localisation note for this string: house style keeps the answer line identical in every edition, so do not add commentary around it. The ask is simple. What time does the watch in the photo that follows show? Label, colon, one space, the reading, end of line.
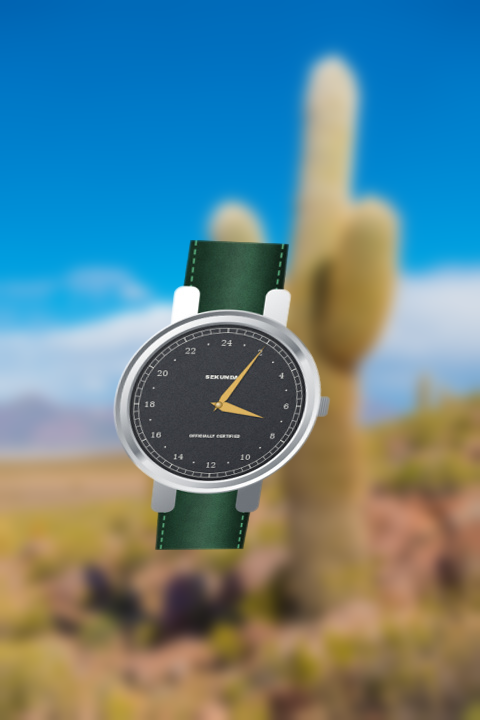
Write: 7:05
